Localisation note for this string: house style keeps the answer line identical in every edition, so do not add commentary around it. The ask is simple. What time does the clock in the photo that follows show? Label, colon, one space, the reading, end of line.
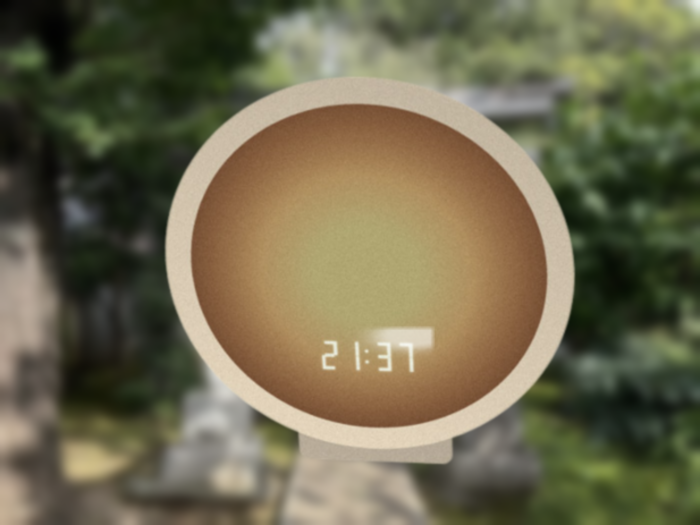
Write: 21:37
